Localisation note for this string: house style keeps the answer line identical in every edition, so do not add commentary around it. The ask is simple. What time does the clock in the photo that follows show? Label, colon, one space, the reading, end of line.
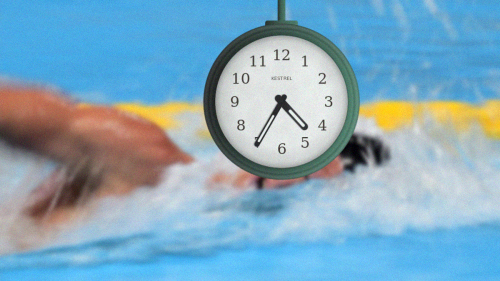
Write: 4:35
